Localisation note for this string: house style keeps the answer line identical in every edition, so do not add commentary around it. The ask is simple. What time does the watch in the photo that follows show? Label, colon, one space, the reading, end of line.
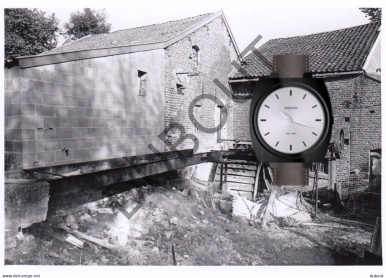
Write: 10:18
